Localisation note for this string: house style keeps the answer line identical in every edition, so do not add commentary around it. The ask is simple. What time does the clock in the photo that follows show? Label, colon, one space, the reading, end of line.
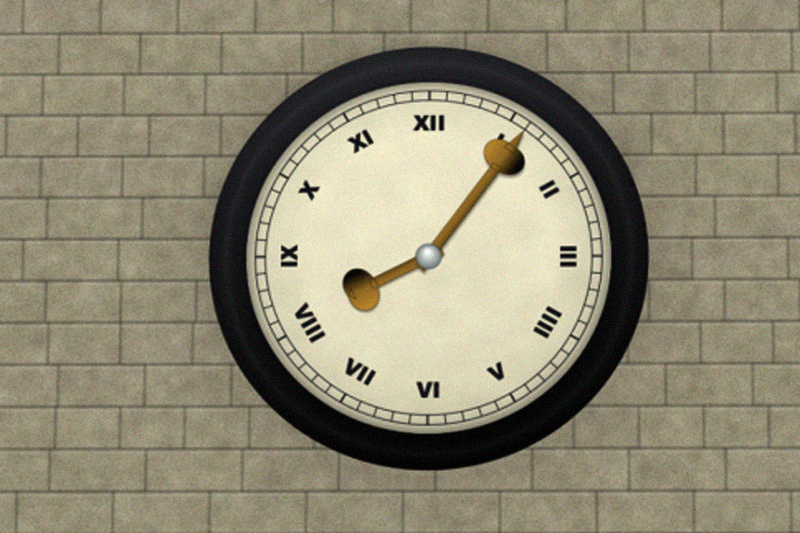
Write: 8:06
